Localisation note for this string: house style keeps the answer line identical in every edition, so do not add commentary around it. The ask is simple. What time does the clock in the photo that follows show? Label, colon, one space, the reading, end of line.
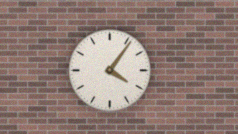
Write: 4:06
